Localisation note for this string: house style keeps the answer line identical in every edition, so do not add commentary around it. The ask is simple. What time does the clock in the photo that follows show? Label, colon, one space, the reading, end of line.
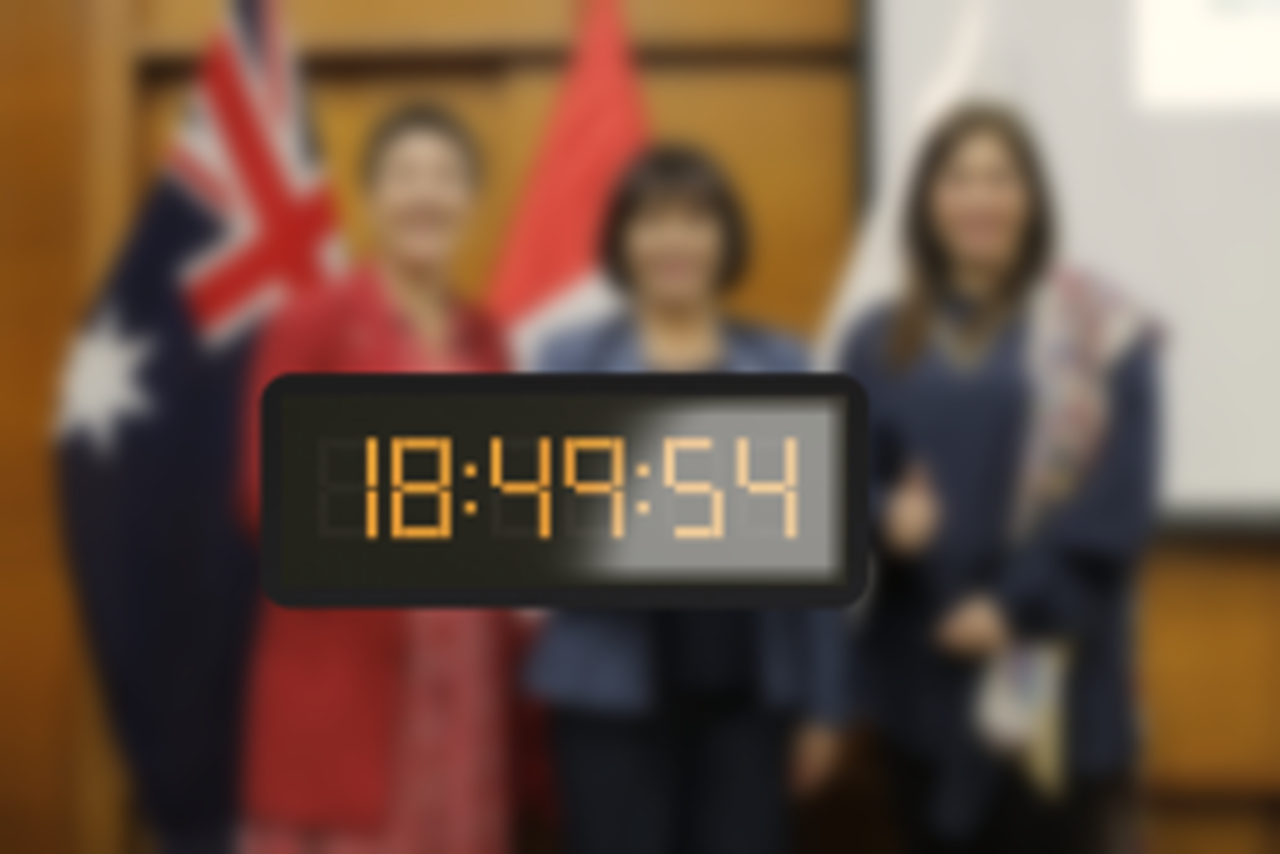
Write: 18:49:54
